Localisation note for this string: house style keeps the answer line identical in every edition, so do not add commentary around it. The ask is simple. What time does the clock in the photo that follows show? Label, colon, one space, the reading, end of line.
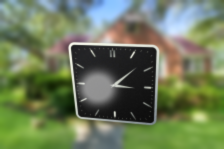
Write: 3:08
